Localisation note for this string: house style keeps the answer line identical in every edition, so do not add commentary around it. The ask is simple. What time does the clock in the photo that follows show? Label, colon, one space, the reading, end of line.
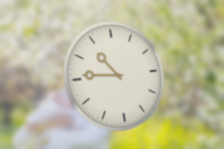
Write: 10:46
